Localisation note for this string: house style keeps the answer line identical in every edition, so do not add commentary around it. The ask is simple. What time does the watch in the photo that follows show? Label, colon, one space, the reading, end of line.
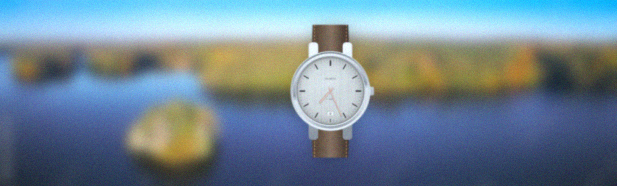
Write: 7:26
